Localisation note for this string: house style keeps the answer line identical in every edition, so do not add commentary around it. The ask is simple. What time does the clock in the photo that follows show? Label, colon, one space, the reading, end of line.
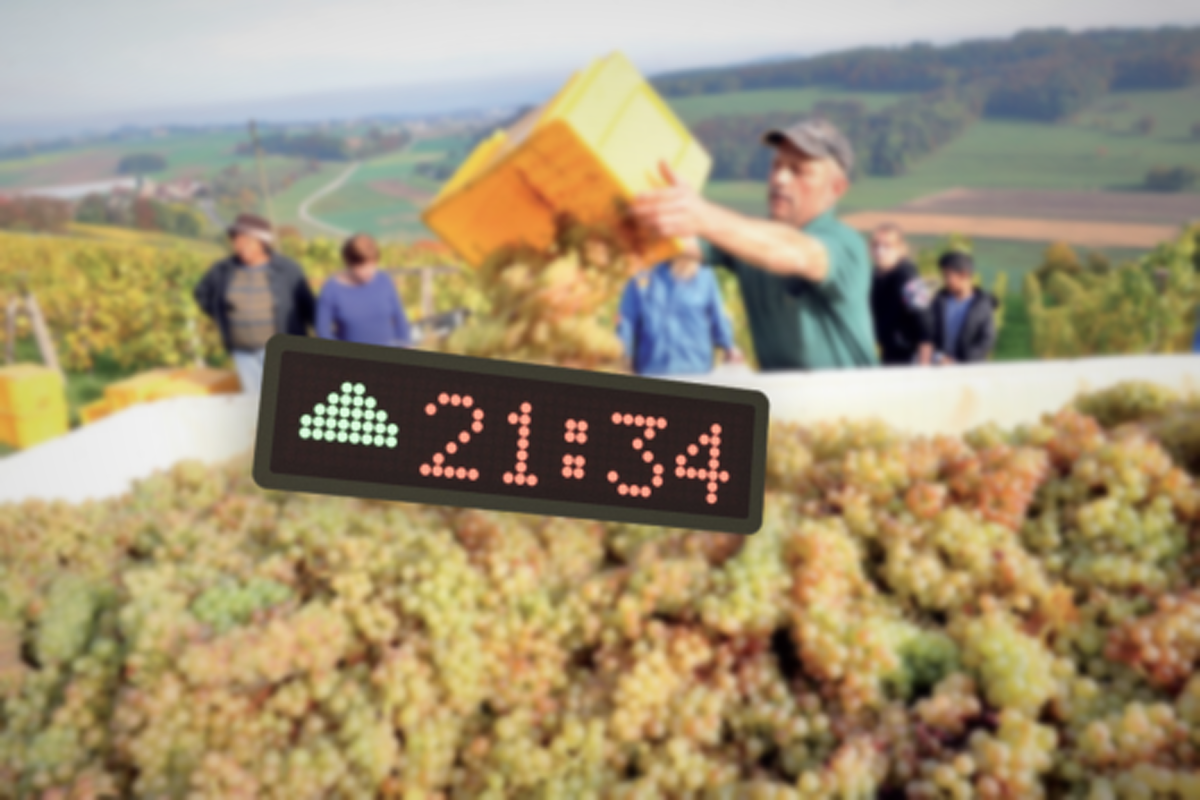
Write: 21:34
